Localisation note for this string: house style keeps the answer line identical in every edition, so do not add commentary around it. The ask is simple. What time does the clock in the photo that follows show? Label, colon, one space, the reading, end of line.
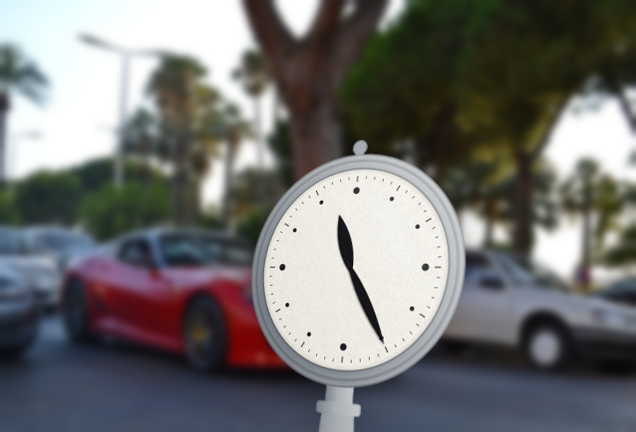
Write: 11:25
